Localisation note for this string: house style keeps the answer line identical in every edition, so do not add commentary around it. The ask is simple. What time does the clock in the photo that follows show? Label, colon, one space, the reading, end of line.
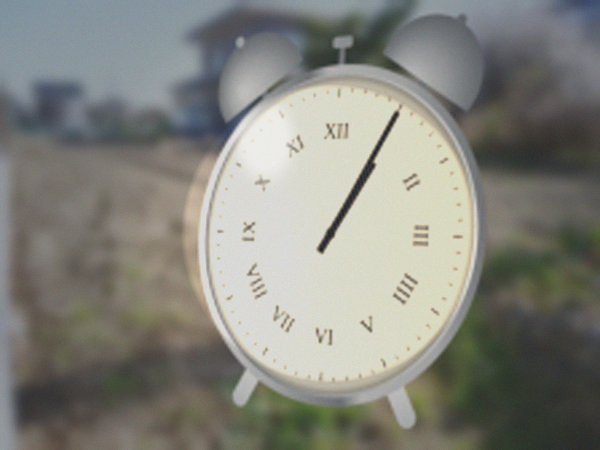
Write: 1:05
